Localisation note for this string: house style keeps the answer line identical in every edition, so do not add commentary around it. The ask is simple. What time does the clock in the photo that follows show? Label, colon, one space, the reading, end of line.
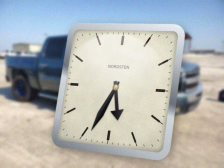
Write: 5:34
